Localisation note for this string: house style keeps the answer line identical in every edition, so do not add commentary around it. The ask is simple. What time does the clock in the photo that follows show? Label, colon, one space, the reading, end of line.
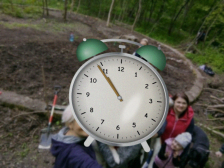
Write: 10:54
